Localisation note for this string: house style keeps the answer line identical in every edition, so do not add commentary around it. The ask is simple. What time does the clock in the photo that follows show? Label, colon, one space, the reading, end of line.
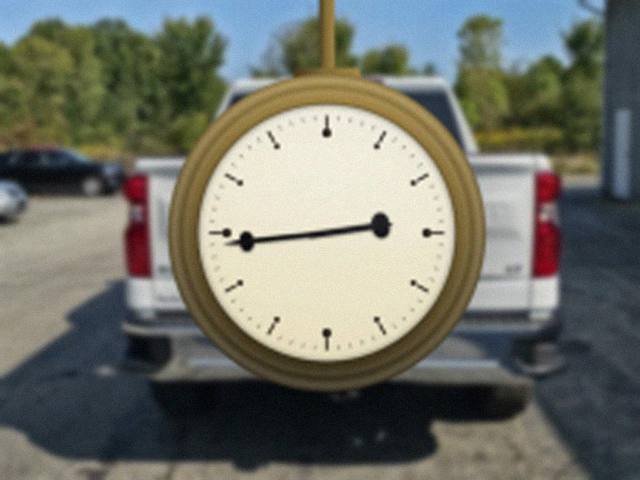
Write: 2:44
